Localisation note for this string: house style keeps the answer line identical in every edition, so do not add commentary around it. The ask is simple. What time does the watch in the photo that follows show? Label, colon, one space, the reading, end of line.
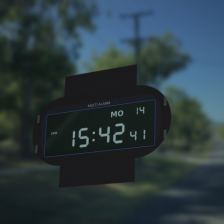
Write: 15:42:41
